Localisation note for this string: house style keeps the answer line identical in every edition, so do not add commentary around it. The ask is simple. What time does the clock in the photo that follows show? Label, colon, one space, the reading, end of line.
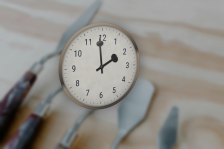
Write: 1:59
